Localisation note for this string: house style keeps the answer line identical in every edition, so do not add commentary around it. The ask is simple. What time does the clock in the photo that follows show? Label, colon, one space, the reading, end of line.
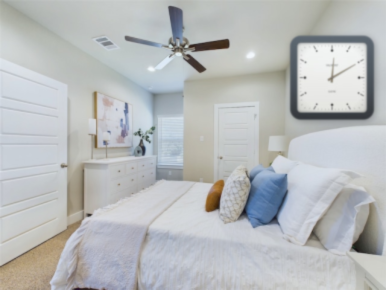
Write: 12:10
